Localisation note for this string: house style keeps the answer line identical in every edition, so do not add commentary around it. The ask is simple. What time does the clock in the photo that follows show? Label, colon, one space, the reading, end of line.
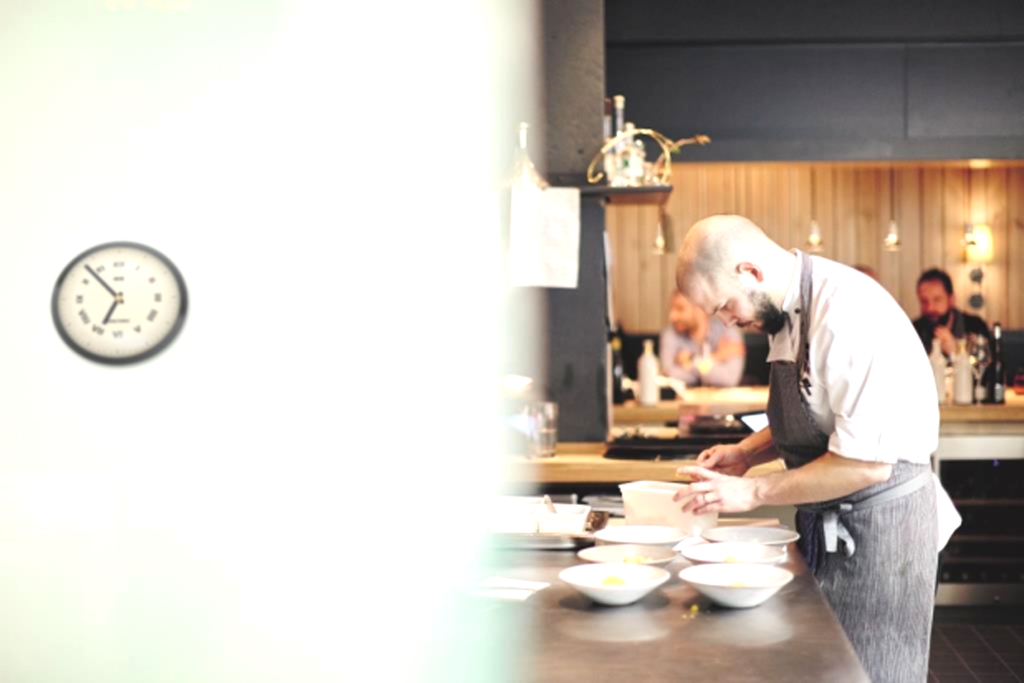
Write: 6:53
